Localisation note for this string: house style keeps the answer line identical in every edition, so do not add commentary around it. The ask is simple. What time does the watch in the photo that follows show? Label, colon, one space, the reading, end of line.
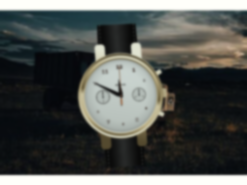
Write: 11:50
